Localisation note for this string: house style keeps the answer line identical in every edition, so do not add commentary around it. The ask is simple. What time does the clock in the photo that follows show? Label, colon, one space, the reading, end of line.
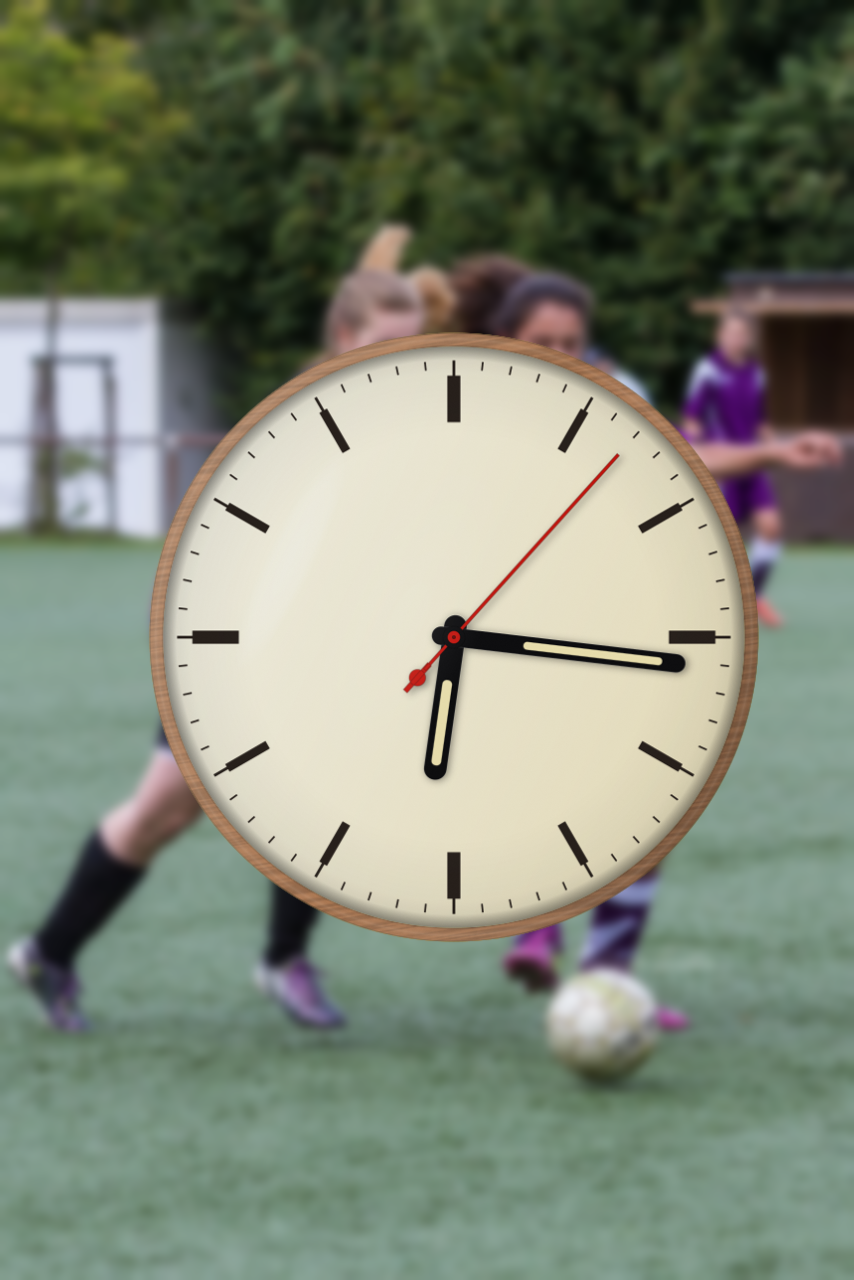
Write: 6:16:07
